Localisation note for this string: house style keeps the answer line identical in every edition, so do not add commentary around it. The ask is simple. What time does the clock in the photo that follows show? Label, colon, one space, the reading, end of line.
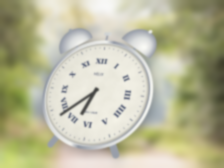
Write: 6:38
